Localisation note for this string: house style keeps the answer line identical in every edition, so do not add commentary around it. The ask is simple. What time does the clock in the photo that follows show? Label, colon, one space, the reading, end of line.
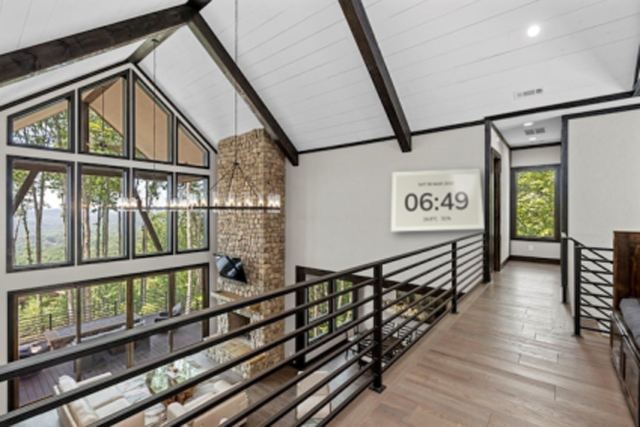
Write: 6:49
